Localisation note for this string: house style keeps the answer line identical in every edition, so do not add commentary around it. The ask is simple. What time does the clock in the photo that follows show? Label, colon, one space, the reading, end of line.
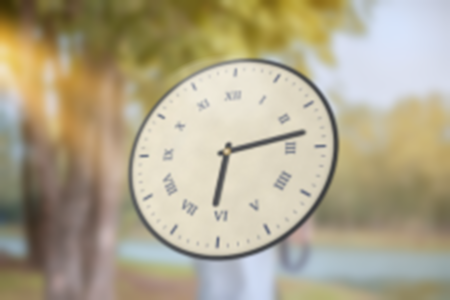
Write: 6:13
